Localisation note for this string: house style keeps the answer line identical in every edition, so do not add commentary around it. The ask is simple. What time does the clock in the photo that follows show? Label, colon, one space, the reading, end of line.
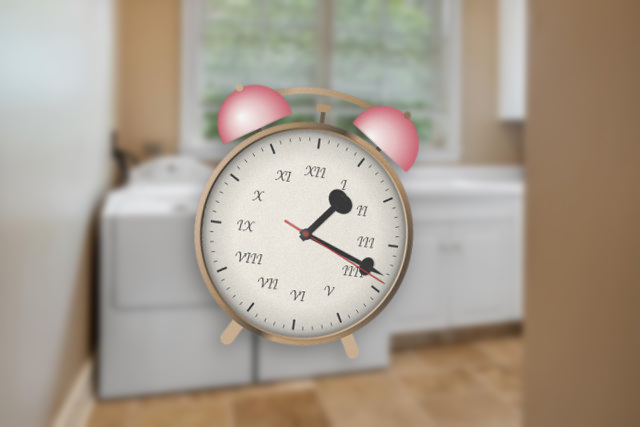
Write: 1:18:19
